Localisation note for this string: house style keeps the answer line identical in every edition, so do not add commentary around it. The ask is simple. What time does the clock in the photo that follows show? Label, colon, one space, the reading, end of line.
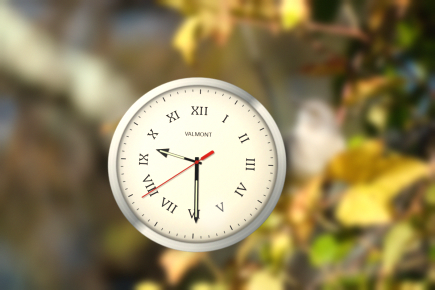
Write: 9:29:39
